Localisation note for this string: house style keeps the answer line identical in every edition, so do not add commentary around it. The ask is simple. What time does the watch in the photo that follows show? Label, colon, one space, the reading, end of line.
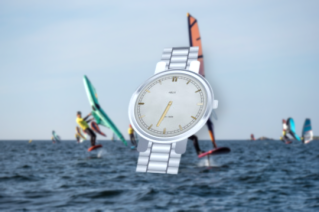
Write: 6:33
